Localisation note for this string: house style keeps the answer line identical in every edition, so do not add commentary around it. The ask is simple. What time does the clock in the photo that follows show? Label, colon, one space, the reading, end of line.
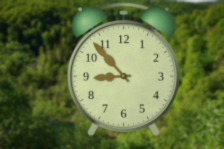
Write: 8:53
